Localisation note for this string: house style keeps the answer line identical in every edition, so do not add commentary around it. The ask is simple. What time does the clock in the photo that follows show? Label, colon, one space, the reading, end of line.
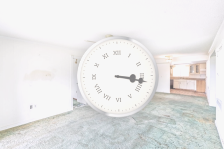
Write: 3:17
